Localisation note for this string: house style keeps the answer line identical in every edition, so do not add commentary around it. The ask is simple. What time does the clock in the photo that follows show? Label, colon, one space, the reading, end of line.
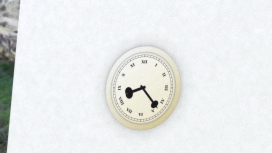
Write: 8:23
